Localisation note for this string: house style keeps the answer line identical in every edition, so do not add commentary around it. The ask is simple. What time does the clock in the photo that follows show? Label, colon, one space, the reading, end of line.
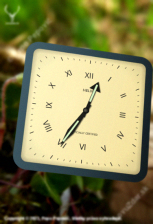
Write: 12:35
